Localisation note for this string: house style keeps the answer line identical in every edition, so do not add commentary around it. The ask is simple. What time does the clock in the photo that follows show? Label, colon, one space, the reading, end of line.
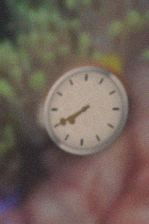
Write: 7:40
